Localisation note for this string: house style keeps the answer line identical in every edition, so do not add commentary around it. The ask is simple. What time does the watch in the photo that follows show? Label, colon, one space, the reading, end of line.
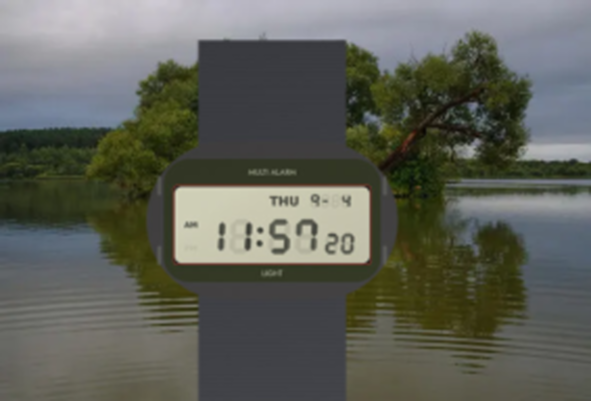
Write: 11:57:20
